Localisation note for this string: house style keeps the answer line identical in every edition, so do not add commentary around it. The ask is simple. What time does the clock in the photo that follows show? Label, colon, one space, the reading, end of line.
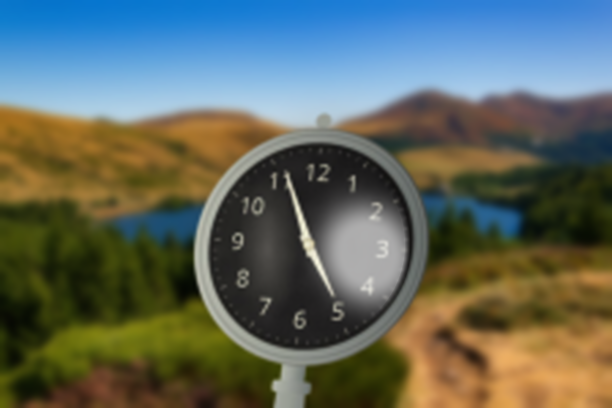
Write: 4:56
